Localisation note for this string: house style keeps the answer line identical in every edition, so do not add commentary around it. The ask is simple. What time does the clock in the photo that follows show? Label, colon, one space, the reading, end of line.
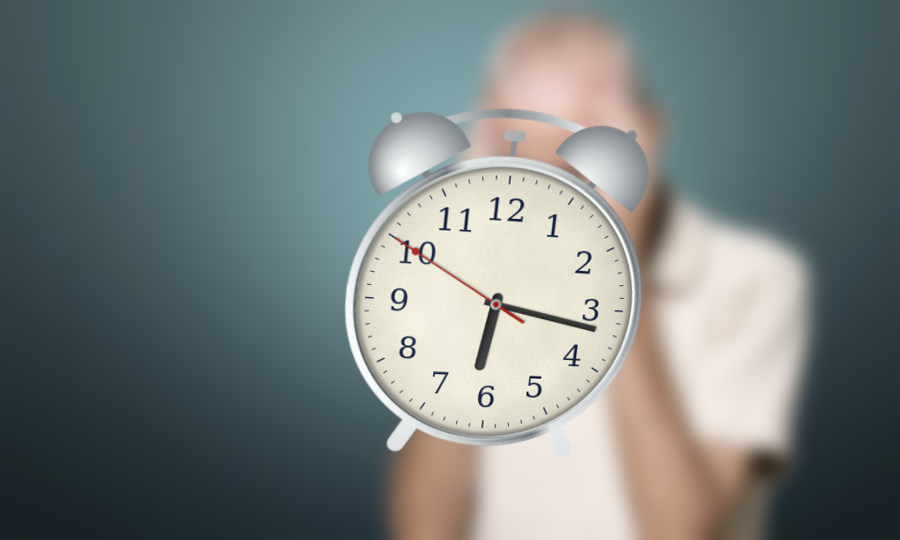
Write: 6:16:50
